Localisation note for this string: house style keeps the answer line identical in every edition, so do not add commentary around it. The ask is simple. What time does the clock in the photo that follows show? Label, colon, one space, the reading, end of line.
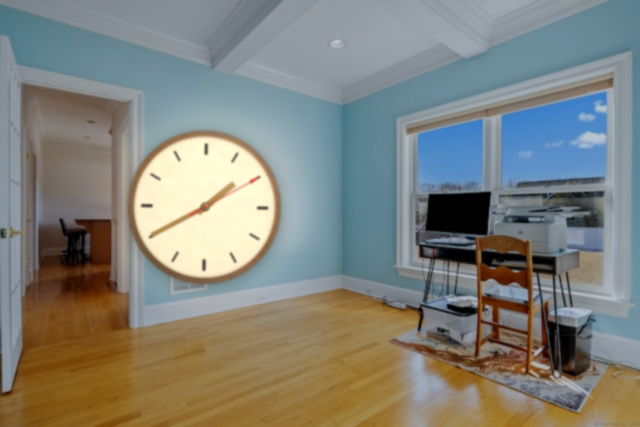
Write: 1:40:10
